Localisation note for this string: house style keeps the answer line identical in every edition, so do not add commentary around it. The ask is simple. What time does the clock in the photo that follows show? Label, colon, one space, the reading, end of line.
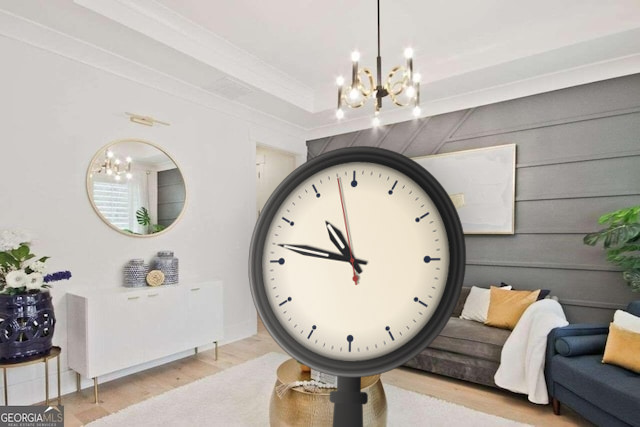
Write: 10:46:58
